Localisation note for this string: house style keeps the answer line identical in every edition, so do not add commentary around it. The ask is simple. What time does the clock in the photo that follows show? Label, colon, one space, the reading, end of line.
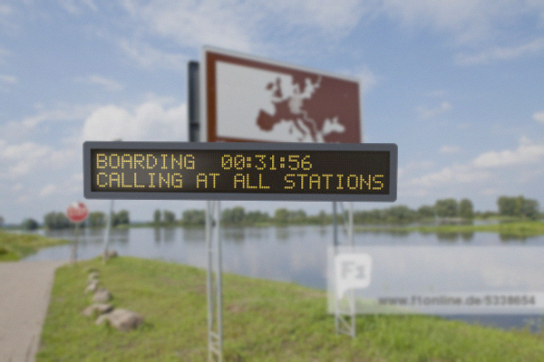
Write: 0:31:56
